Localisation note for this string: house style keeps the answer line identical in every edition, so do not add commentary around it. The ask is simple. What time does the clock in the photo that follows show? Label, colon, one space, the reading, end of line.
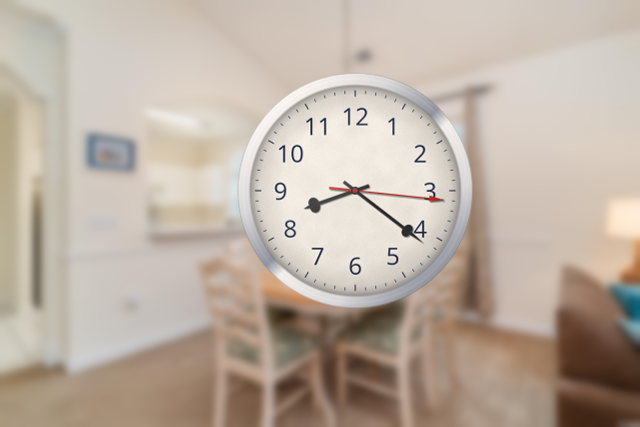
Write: 8:21:16
